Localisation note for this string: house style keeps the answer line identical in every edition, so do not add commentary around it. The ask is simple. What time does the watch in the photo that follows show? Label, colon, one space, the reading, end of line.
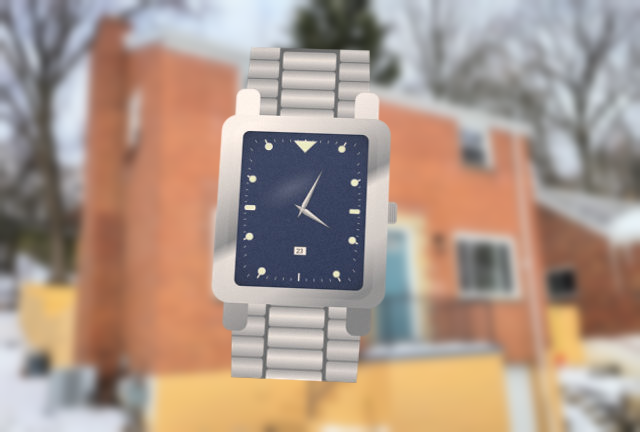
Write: 4:04
